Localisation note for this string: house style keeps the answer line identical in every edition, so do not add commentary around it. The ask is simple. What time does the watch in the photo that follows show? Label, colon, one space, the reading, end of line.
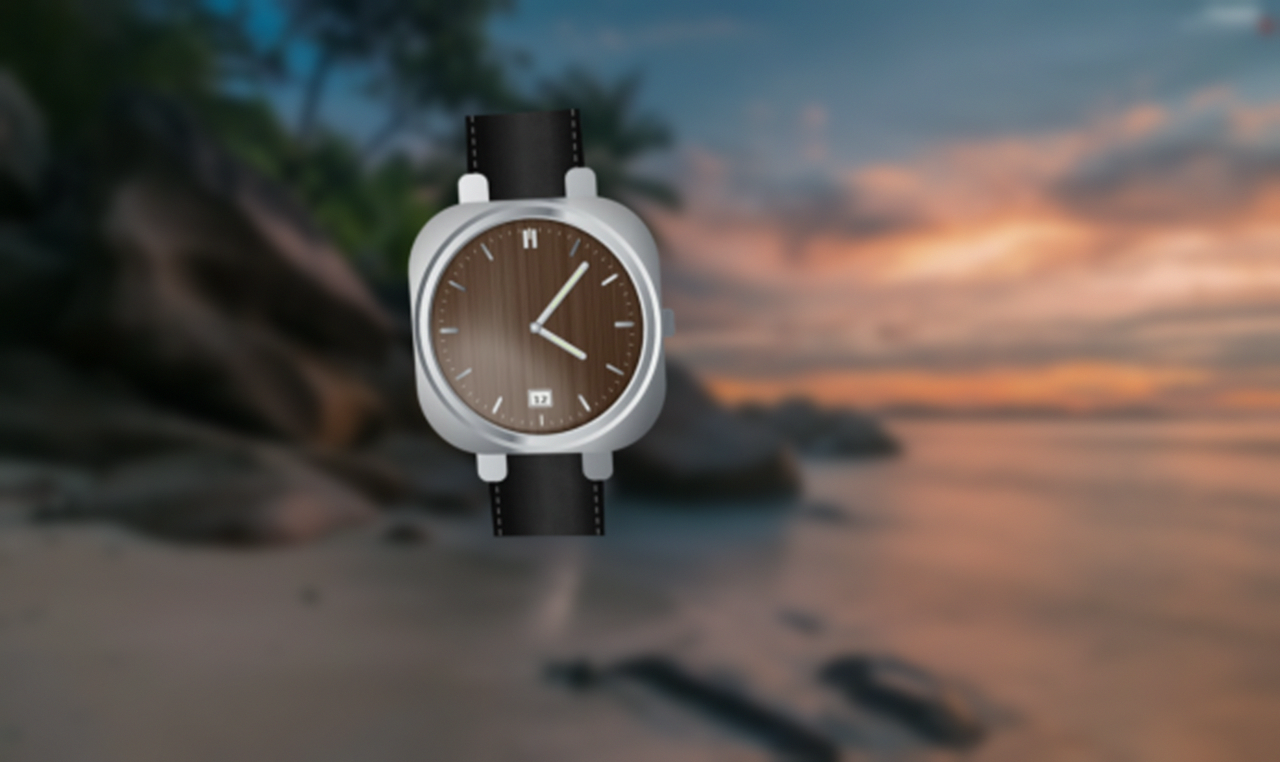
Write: 4:07
